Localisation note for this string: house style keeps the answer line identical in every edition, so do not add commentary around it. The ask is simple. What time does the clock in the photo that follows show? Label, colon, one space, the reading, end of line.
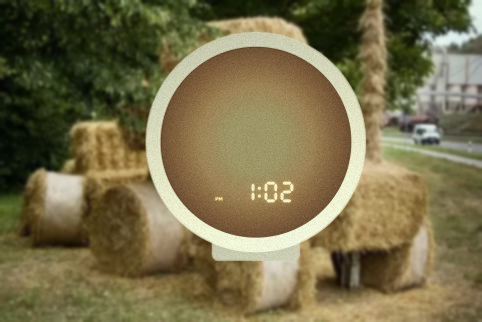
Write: 1:02
